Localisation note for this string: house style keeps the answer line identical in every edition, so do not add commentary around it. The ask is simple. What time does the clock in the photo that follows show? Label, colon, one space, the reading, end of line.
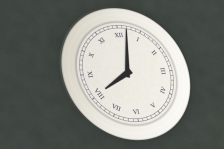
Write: 8:02
